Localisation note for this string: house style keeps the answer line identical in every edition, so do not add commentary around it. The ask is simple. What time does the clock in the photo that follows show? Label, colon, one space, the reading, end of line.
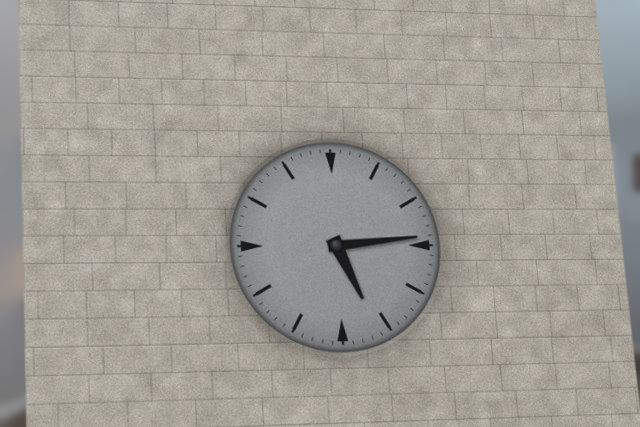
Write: 5:14
